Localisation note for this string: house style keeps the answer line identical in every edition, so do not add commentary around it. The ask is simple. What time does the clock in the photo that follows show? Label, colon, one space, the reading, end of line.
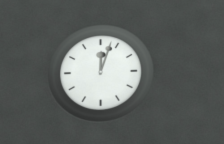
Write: 12:03
